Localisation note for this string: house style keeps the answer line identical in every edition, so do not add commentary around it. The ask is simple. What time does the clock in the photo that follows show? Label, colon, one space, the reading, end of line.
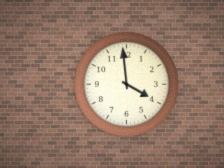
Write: 3:59
